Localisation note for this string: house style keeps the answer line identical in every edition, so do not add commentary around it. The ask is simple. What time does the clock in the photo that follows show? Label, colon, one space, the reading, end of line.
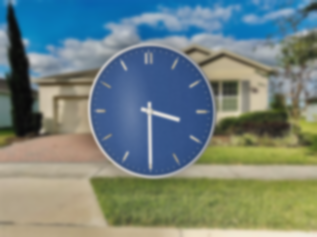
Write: 3:30
